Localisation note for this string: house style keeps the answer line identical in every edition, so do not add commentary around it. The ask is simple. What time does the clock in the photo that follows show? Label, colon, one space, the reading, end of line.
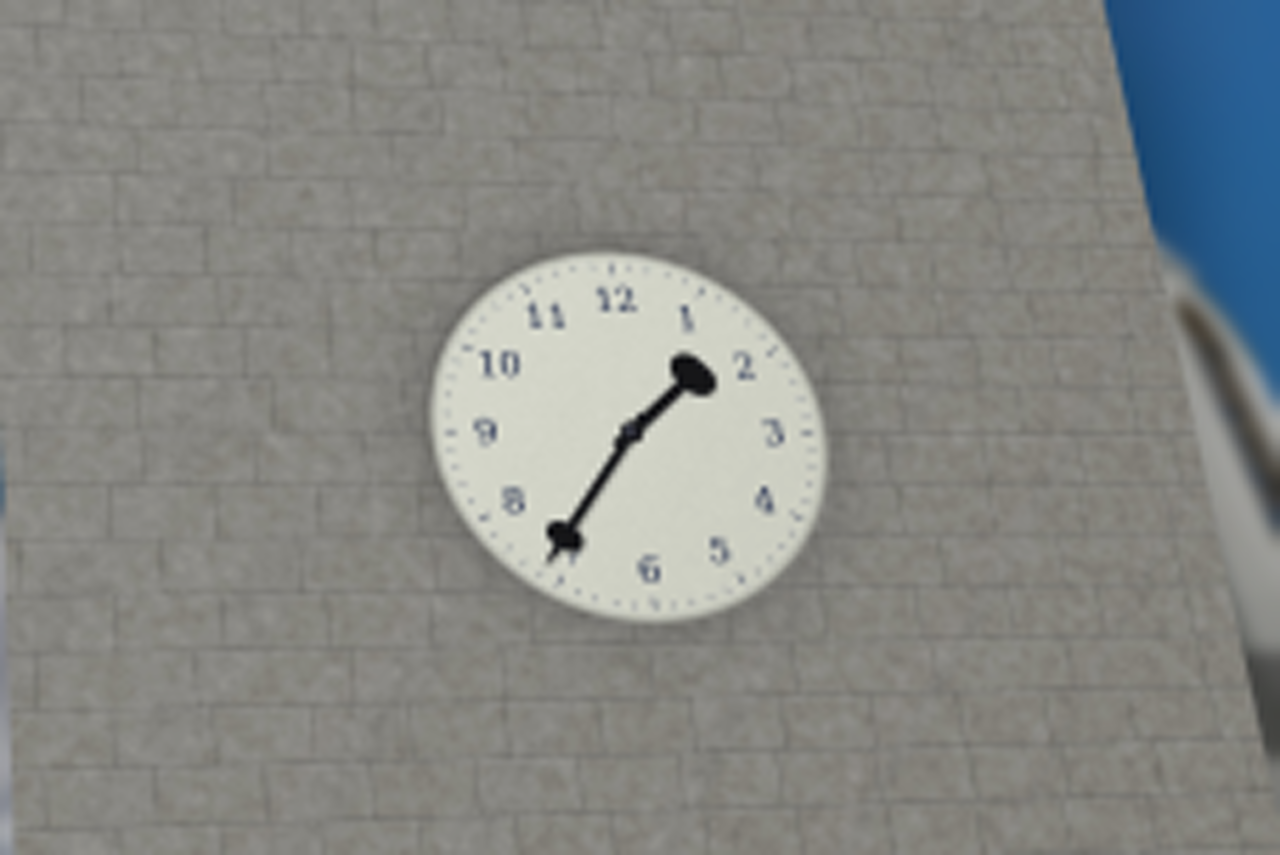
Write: 1:36
